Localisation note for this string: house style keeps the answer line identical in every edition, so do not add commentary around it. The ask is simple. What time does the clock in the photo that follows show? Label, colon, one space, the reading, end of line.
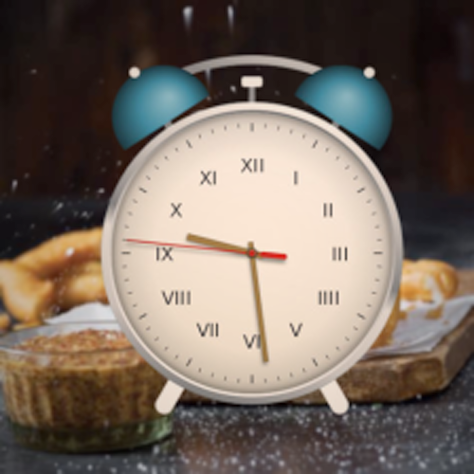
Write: 9:28:46
